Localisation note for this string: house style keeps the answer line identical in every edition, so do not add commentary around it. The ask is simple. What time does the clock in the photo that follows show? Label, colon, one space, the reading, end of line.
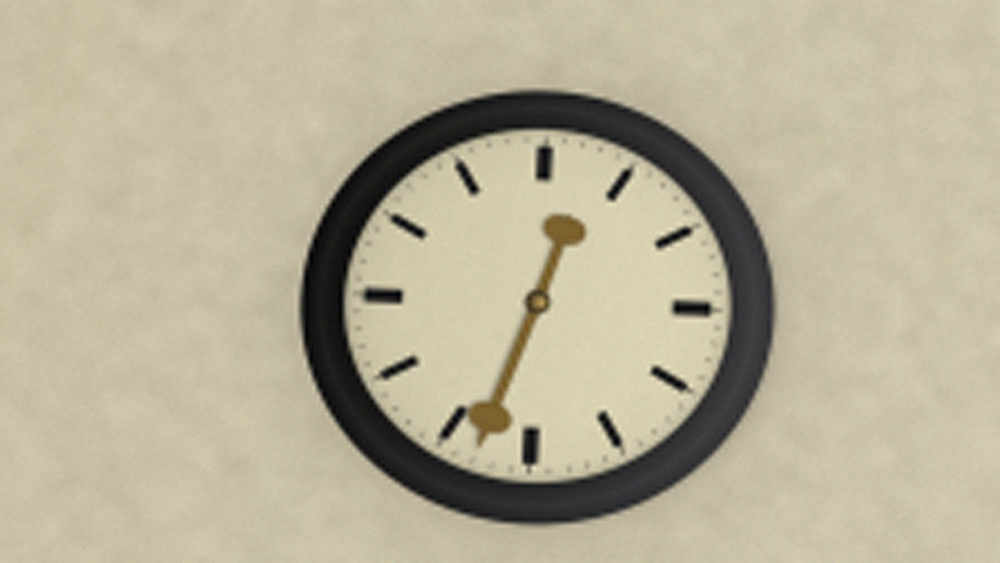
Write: 12:33
